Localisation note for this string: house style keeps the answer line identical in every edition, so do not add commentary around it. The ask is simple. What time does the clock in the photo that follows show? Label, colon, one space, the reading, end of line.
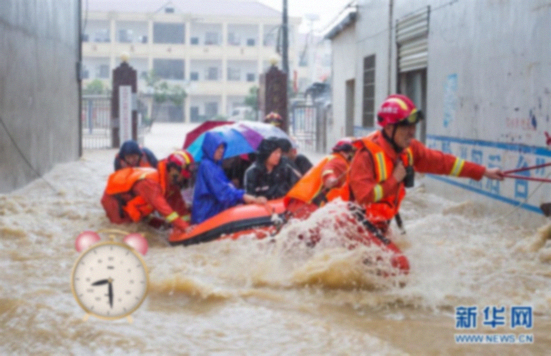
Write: 8:29
